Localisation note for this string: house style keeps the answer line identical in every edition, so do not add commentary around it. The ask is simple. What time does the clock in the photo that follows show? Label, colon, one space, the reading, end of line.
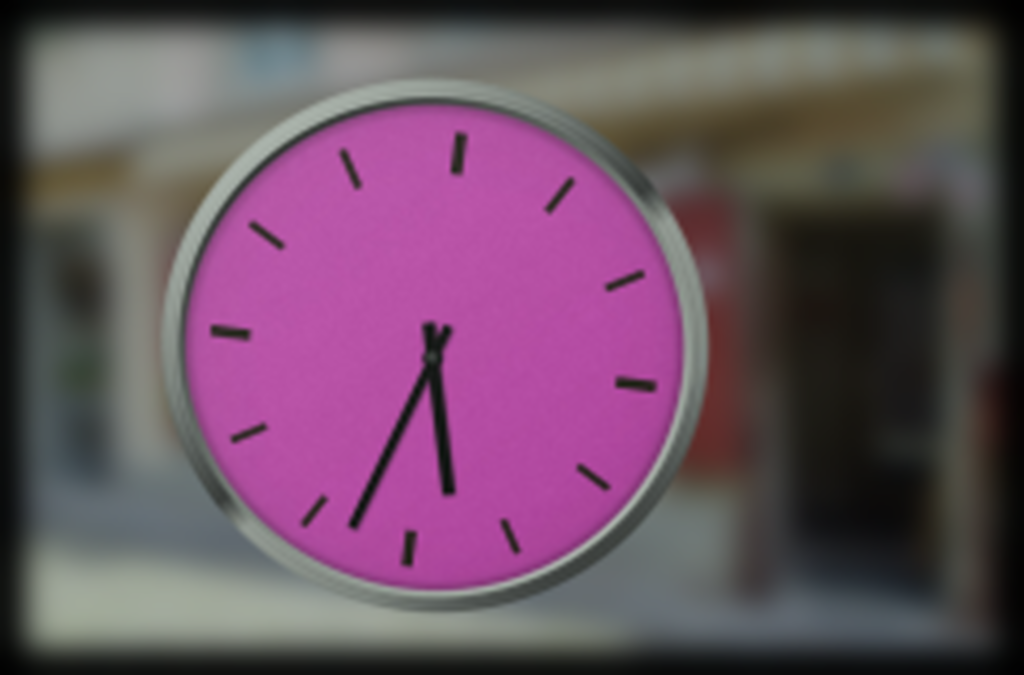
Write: 5:33
